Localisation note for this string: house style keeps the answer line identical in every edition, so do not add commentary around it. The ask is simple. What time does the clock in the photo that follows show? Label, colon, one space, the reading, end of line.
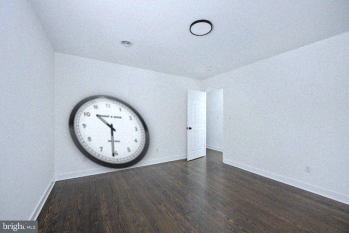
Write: 10:31
